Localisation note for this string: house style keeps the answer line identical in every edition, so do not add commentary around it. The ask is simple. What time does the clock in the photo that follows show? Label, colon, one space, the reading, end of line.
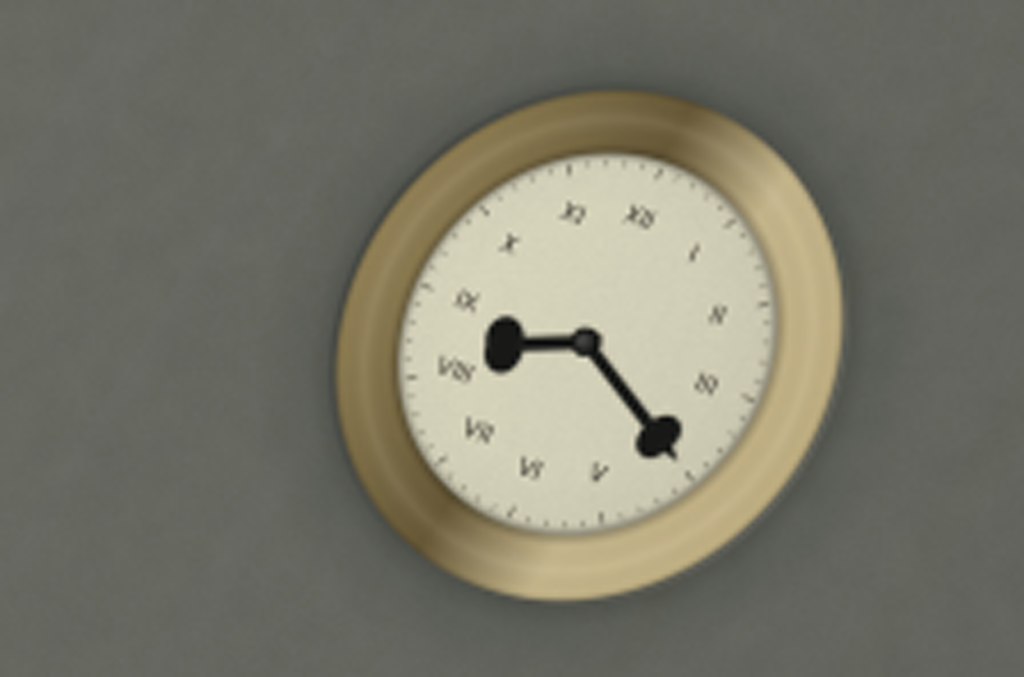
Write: 8:20
